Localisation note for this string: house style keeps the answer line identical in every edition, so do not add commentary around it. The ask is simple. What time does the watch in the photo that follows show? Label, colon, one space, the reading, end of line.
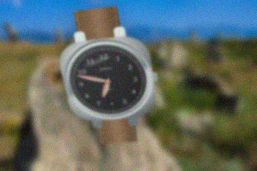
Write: 6:48
